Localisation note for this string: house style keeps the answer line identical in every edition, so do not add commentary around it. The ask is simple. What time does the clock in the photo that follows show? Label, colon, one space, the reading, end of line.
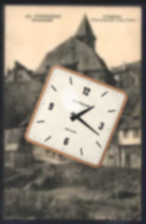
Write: 1:18
